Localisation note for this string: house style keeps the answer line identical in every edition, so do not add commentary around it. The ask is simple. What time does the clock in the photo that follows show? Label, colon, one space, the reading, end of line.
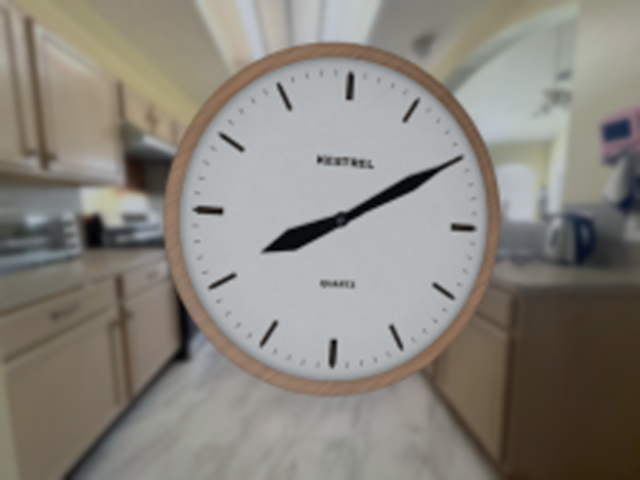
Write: 8:10
